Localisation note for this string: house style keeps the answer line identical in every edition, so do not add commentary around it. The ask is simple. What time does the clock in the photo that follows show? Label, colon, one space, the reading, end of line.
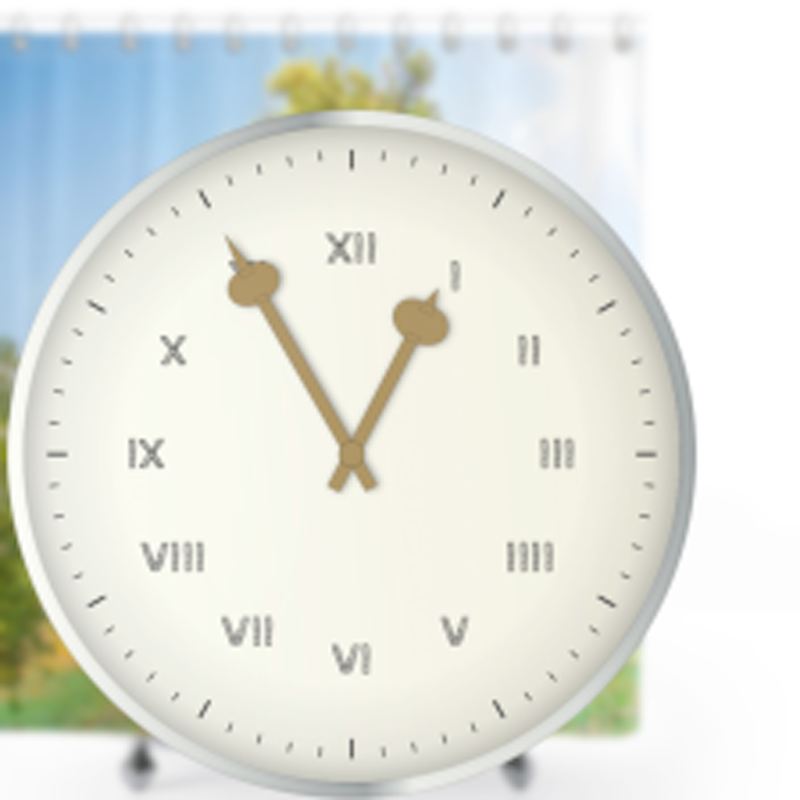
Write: 12:55
